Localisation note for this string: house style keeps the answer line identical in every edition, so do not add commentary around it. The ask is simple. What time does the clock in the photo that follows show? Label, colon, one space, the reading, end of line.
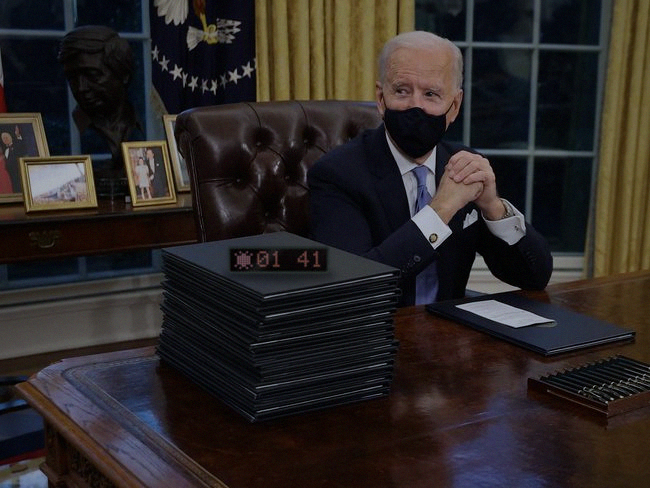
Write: 1:41
